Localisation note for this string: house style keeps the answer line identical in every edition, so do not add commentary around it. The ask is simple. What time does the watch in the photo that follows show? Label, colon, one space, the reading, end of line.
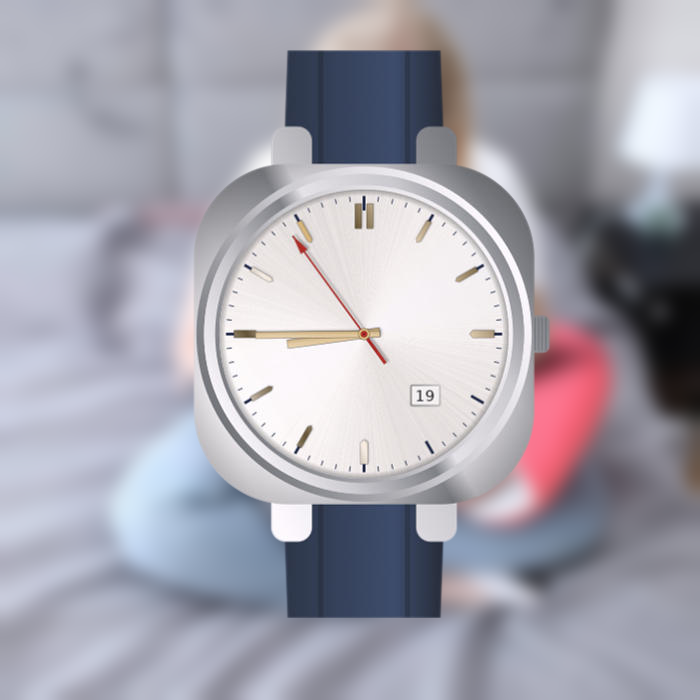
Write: 8:44:54
